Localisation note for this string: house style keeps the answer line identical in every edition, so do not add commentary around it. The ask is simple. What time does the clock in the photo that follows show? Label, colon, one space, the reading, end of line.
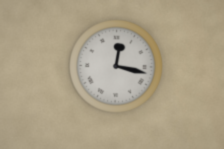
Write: 12:17
